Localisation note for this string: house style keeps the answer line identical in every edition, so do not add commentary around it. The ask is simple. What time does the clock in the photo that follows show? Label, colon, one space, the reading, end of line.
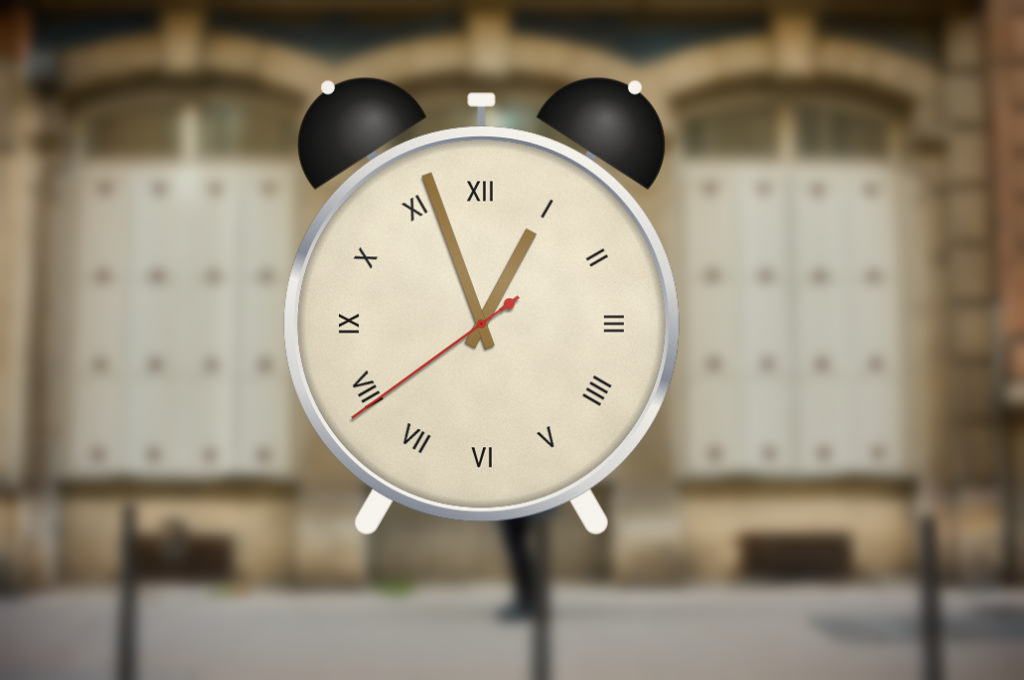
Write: 12:56:39
